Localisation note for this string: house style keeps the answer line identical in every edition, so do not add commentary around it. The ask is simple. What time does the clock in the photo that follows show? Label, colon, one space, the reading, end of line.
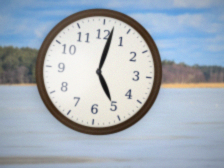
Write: 5:02
